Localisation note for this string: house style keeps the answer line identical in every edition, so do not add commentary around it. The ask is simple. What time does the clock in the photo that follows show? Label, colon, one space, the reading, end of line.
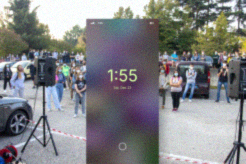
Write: 1:55
